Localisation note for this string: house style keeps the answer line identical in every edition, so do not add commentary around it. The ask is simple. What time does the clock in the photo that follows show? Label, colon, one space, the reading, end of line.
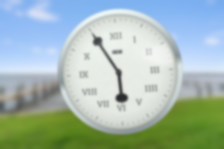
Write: 5:55
